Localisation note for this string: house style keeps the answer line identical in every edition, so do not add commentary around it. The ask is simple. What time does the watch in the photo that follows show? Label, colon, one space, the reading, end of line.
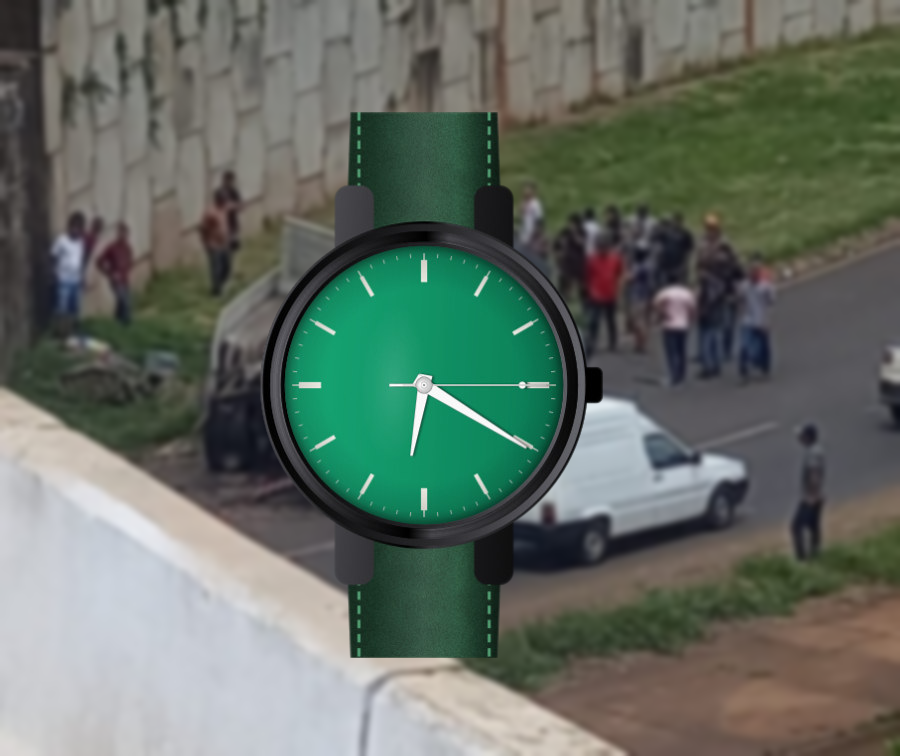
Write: 6:20:15
